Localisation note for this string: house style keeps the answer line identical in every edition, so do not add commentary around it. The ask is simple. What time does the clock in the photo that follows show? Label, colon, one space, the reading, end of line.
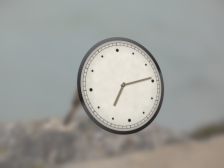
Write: 7:14
